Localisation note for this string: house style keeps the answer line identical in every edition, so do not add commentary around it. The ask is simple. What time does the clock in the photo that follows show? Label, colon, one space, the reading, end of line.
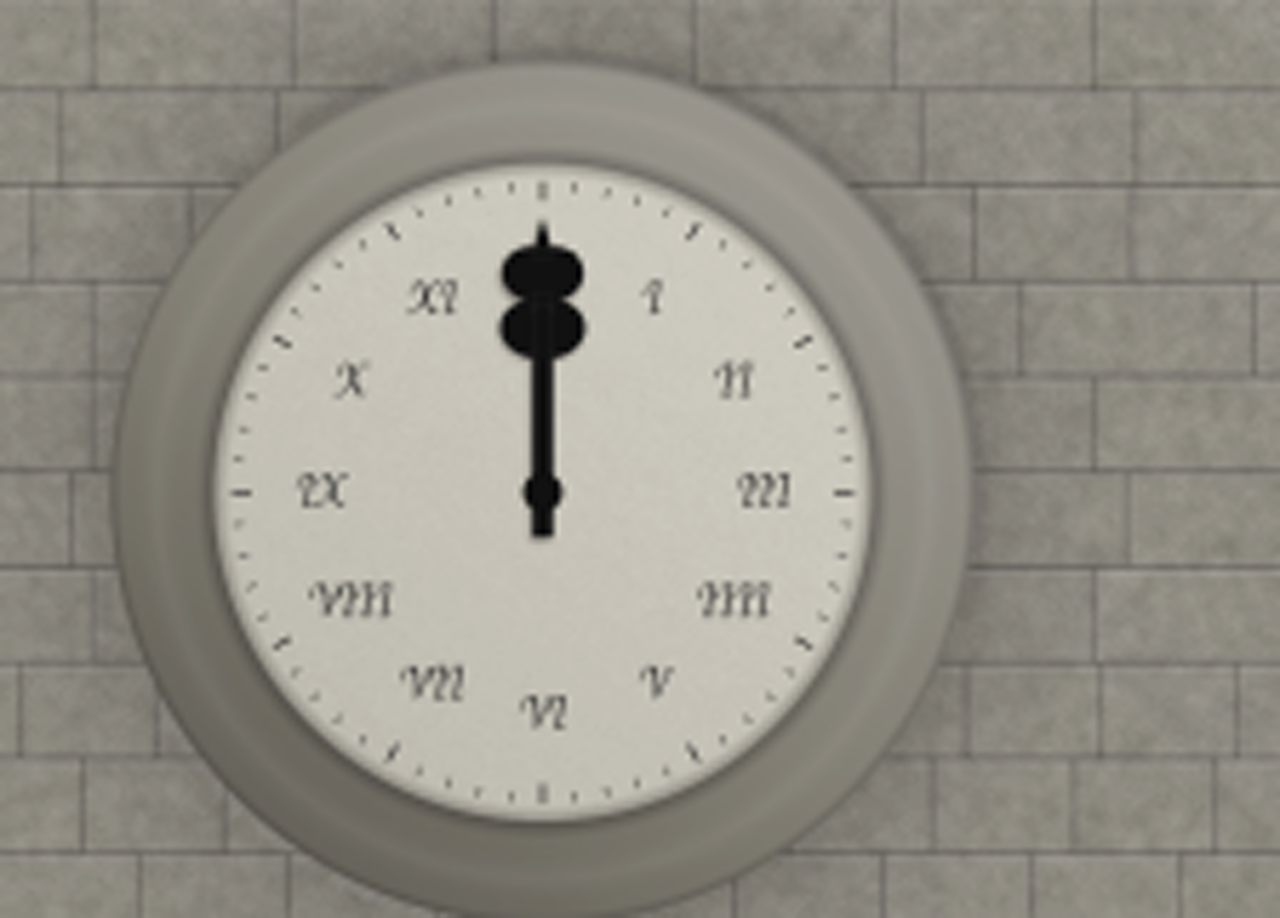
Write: 12:00
